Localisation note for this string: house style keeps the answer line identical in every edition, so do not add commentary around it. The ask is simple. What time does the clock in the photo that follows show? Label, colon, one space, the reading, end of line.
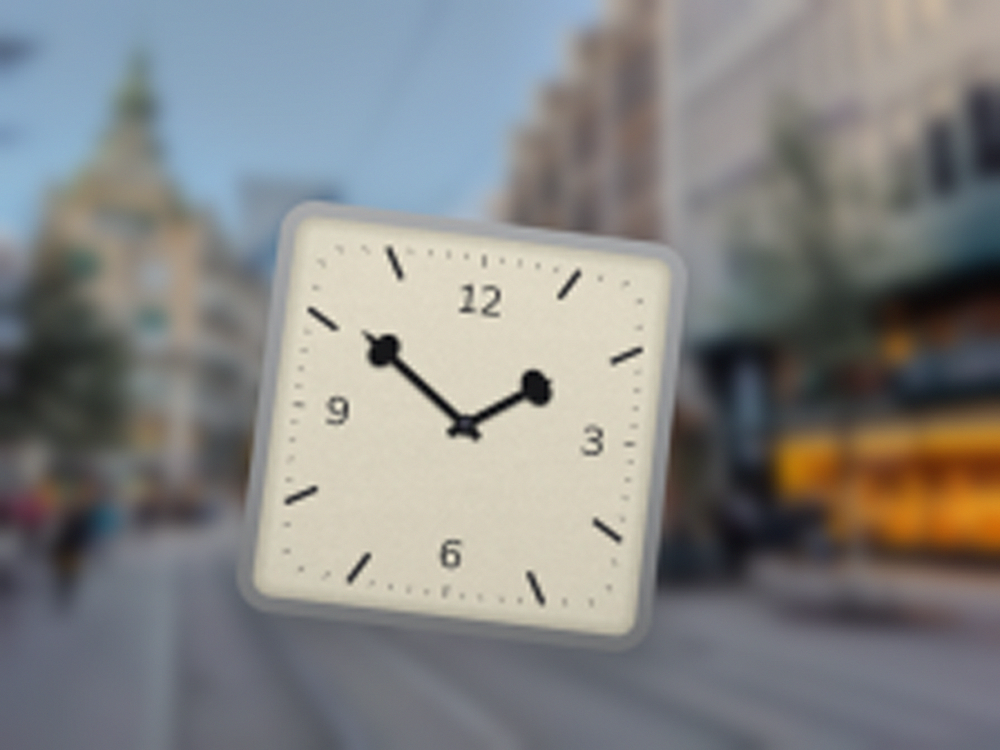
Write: 1:51
